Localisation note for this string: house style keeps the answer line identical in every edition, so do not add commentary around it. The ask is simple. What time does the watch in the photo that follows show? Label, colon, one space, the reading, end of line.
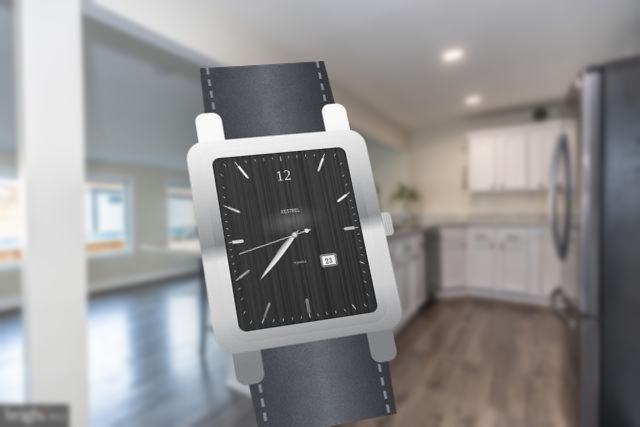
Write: 7:37:43
